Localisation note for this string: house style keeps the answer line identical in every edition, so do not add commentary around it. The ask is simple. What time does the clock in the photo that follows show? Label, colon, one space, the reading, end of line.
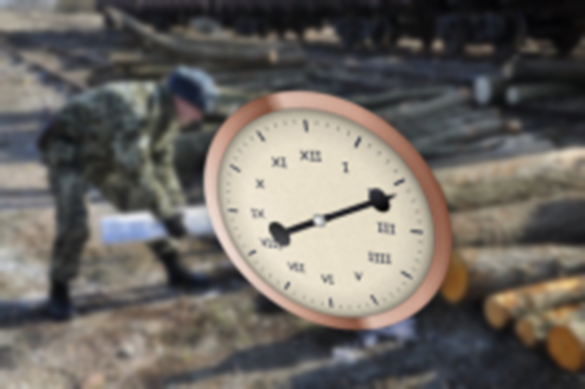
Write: 8:11
